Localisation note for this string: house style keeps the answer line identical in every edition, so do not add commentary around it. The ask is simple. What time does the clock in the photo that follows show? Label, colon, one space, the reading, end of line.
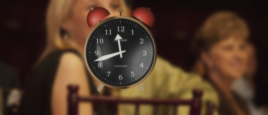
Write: 11:42
